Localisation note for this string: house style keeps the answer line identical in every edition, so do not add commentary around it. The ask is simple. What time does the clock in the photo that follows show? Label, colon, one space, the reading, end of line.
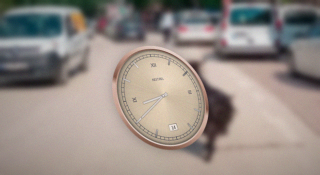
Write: 8:40
